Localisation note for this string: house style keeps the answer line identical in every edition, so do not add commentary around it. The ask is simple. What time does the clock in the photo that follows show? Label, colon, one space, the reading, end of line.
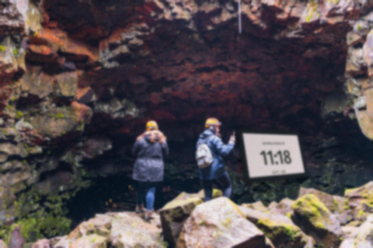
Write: 11:18
